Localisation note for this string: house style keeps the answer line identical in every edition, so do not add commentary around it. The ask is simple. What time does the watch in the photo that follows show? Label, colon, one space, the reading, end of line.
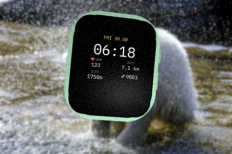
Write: 6:18
